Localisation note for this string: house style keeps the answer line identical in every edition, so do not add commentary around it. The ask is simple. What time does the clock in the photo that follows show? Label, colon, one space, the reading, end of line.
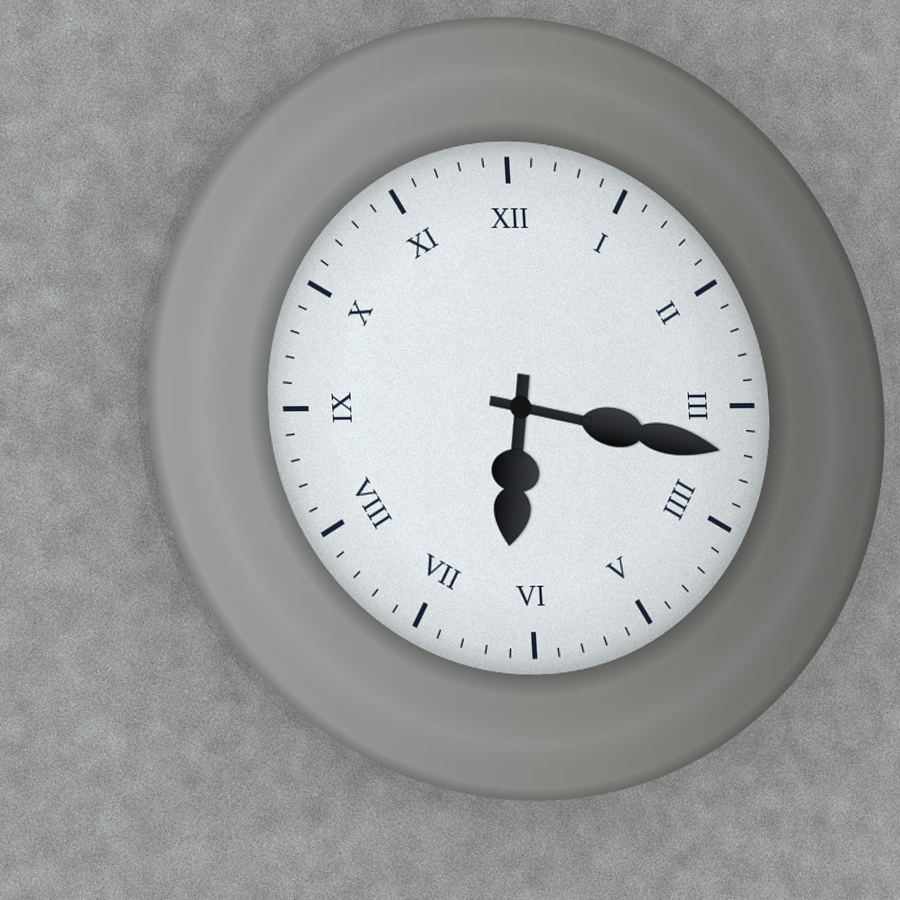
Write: 6:17
